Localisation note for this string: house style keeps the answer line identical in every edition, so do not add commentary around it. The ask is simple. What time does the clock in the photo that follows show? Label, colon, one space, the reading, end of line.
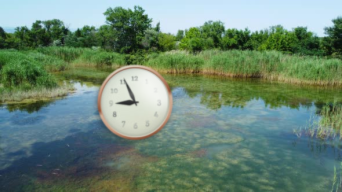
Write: 8:56
